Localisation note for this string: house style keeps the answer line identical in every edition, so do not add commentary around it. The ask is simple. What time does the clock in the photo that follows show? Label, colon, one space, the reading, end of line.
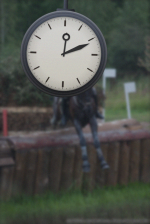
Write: 12:11
